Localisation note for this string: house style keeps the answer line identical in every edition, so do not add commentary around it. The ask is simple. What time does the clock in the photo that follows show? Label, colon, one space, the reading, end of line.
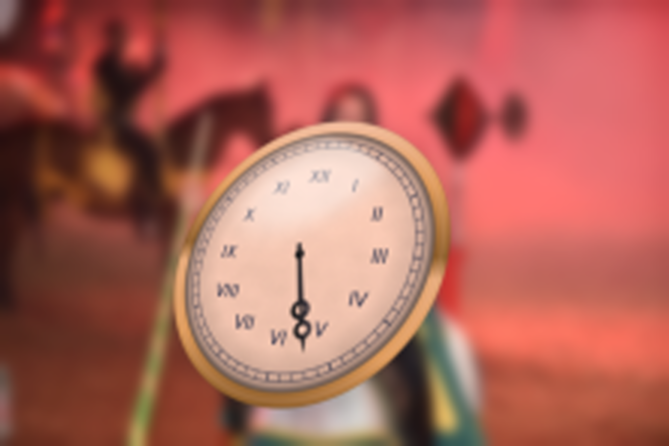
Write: 5:27
